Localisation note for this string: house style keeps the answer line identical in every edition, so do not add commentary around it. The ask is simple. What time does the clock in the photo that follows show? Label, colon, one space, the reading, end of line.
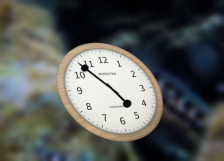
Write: 4:53
